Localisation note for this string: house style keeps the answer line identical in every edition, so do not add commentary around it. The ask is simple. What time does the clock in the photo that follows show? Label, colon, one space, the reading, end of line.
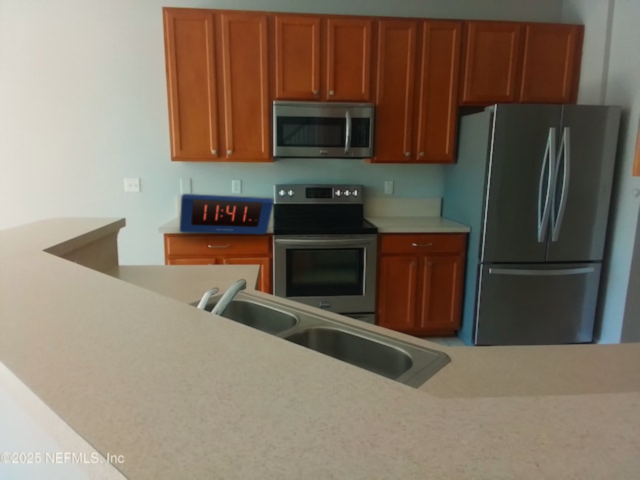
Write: 11:41
